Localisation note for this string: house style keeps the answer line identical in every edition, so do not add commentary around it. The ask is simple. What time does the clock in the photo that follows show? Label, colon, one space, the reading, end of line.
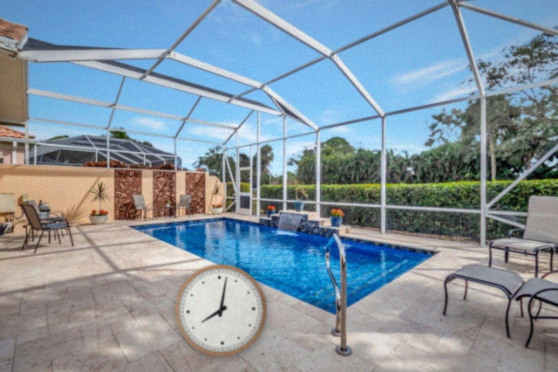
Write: 8:02
